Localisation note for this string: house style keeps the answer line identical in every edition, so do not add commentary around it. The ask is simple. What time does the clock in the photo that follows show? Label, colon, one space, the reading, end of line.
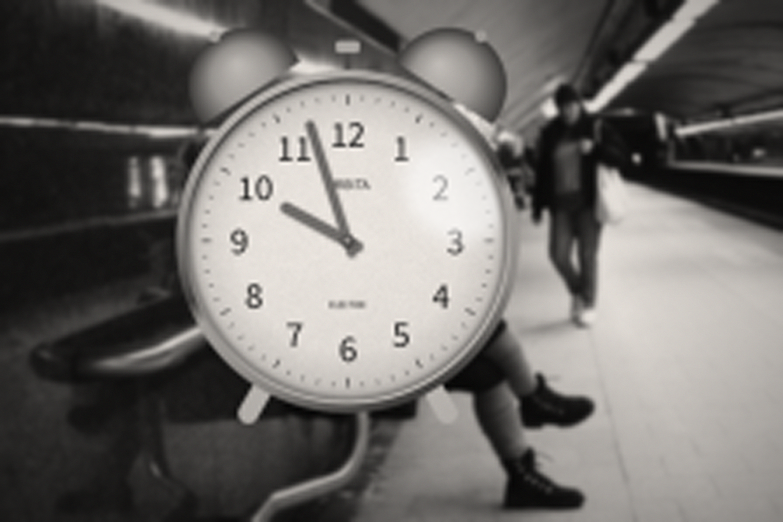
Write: 9:57
